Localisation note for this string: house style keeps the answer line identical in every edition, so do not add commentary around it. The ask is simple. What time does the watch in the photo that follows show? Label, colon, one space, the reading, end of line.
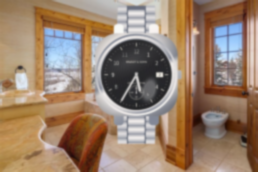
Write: 5:35
